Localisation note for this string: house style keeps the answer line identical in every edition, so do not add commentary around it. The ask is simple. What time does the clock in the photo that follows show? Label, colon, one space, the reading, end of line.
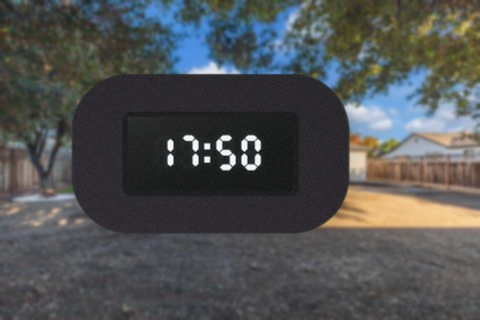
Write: 17:50
